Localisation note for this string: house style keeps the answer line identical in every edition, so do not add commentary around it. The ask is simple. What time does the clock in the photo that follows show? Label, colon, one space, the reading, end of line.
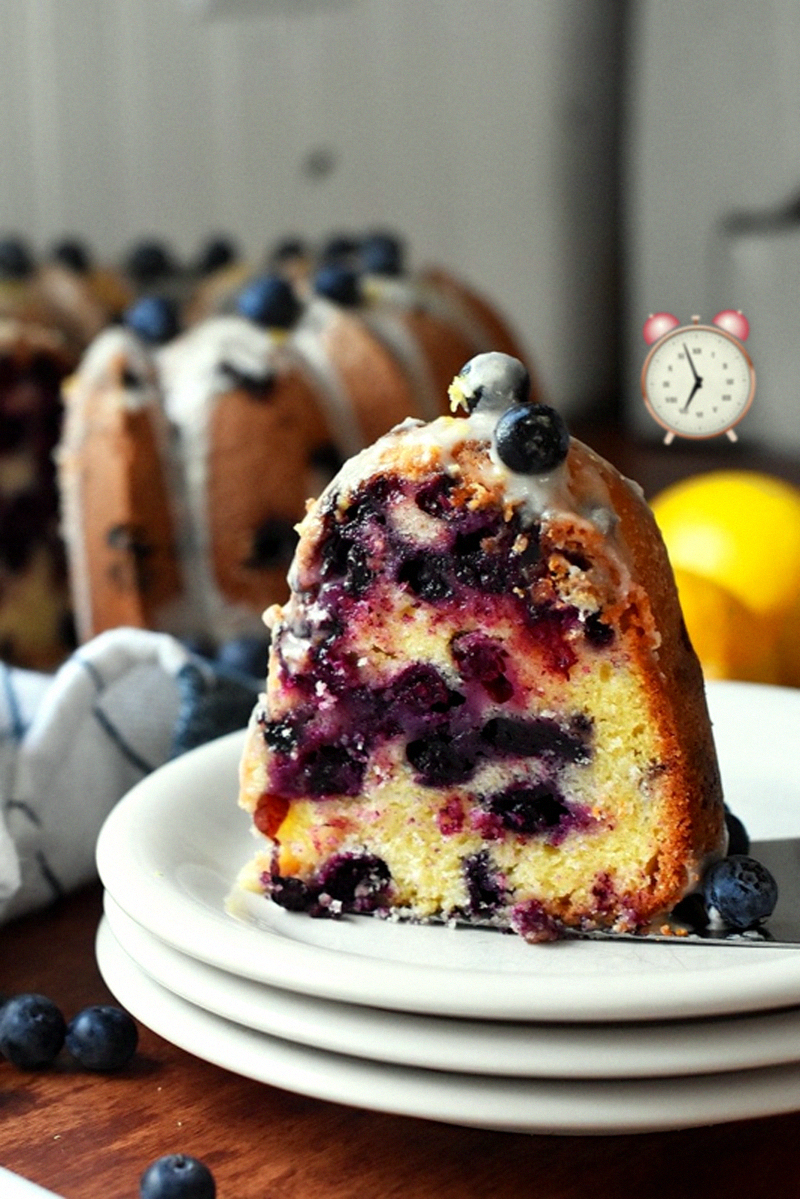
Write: 6:57
